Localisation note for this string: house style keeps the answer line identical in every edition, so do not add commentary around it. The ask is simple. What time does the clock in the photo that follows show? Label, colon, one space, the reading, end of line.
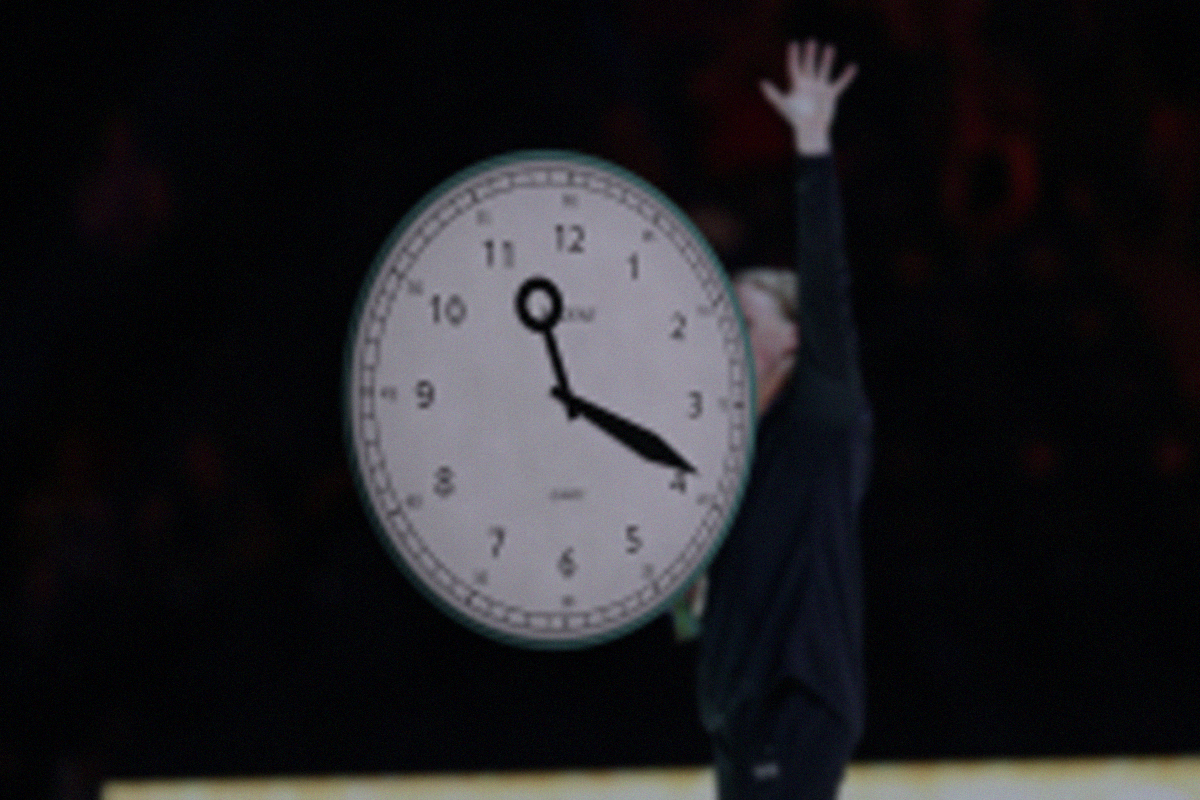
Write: 11:19
